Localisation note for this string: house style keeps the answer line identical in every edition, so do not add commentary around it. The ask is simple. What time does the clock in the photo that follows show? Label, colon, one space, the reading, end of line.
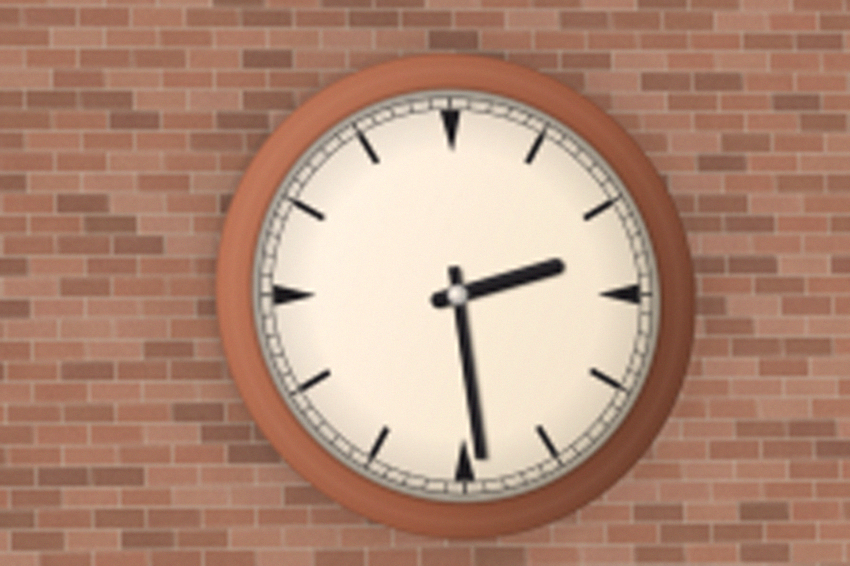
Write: 2:29
